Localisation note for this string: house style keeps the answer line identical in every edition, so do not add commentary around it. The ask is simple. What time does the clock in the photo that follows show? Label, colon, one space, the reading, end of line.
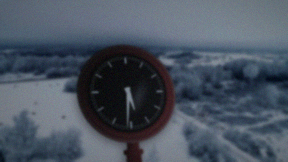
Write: 5:31
